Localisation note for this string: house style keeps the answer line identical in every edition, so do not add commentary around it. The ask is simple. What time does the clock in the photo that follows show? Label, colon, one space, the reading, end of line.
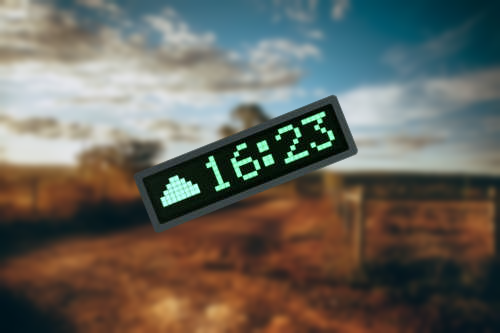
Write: 16:23
